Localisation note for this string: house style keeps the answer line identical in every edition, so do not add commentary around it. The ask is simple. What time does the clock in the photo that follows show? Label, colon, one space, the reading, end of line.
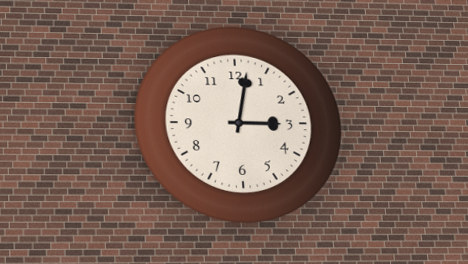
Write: 3:02
